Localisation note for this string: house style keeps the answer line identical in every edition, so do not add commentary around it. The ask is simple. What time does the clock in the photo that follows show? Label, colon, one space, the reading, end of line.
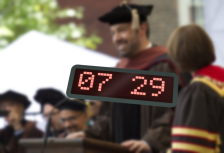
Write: 7:29
